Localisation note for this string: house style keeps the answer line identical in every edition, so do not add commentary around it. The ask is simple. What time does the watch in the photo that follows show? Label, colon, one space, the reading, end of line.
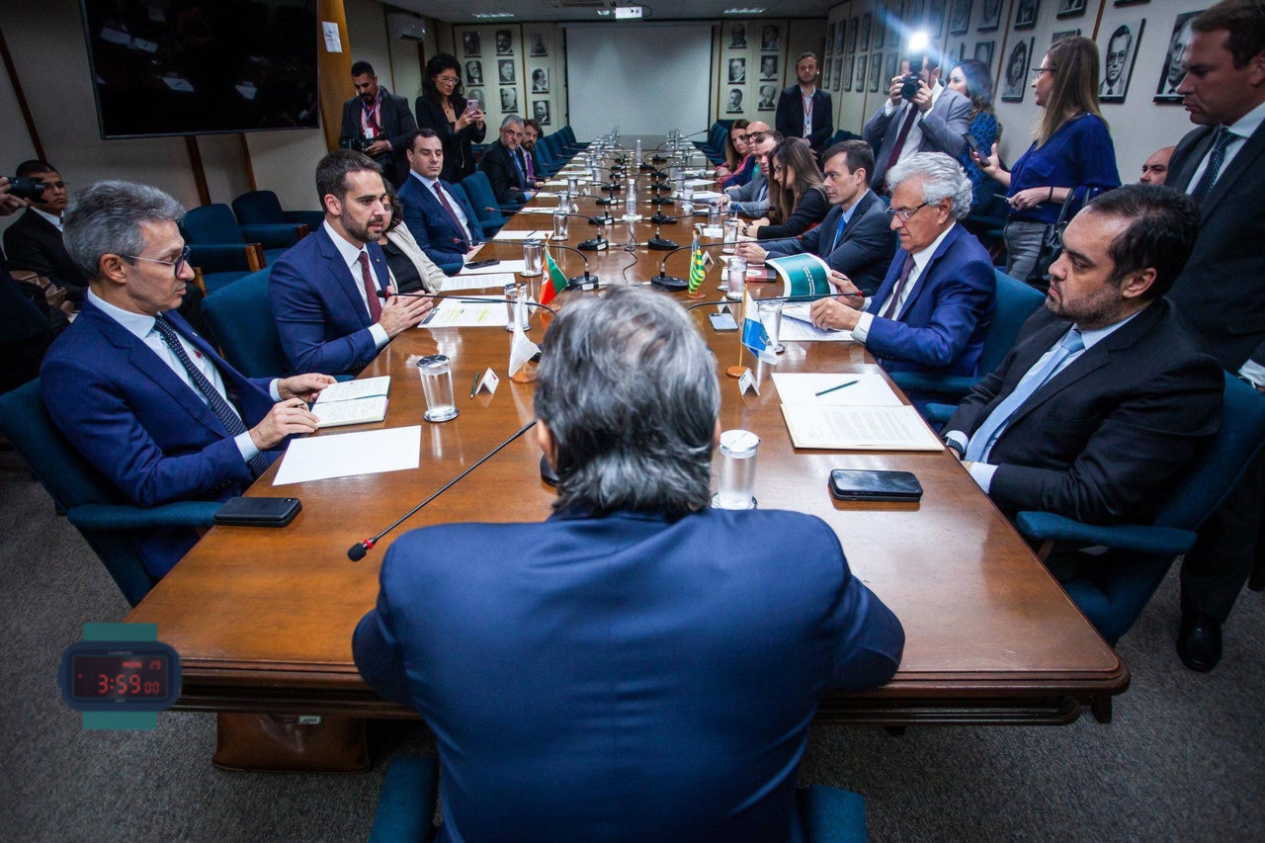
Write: 3:59:00
